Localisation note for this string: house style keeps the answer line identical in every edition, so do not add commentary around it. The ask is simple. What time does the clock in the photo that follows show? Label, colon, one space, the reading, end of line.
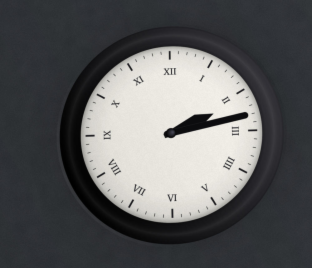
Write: 2:13
